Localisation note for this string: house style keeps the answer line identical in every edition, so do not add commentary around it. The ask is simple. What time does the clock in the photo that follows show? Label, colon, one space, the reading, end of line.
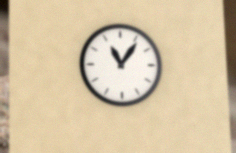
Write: 11:06
